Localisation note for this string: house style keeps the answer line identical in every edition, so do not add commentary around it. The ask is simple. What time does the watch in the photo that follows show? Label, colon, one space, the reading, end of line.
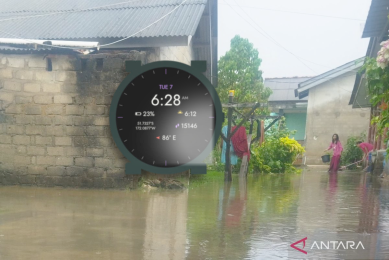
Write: 6:28
